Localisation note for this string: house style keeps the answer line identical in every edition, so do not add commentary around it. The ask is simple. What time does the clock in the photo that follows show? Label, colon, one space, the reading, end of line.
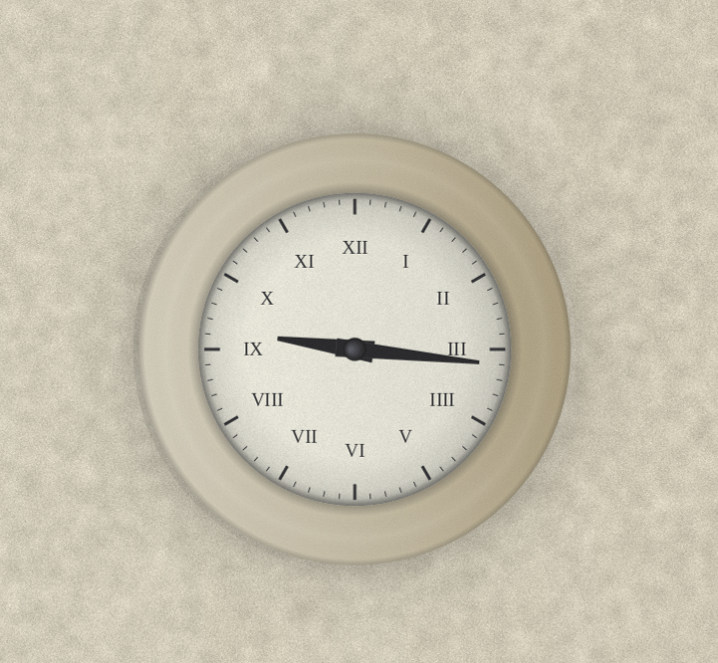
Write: 9:16
